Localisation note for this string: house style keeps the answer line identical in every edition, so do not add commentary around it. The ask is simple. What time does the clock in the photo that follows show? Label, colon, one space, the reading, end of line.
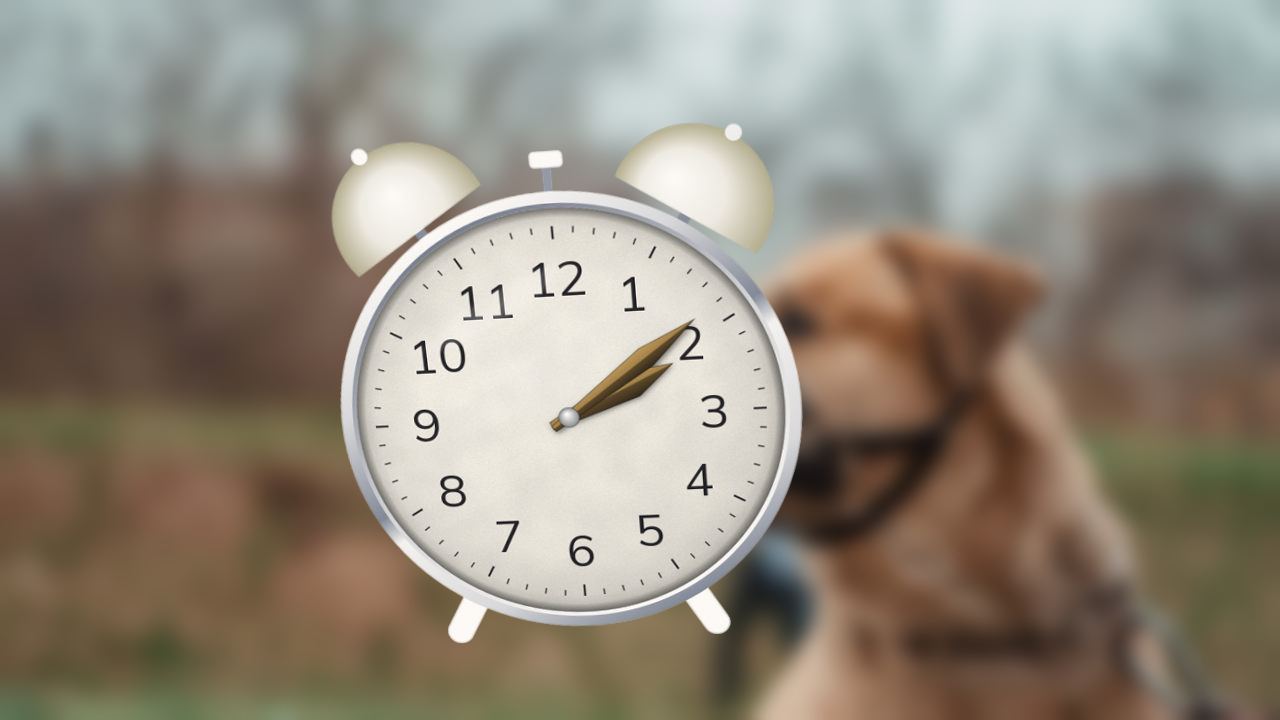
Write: 2:09
